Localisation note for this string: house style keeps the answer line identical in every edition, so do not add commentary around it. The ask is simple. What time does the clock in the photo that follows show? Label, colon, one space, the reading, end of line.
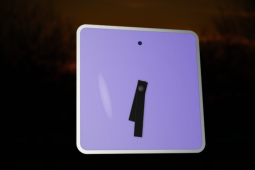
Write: 6:31
